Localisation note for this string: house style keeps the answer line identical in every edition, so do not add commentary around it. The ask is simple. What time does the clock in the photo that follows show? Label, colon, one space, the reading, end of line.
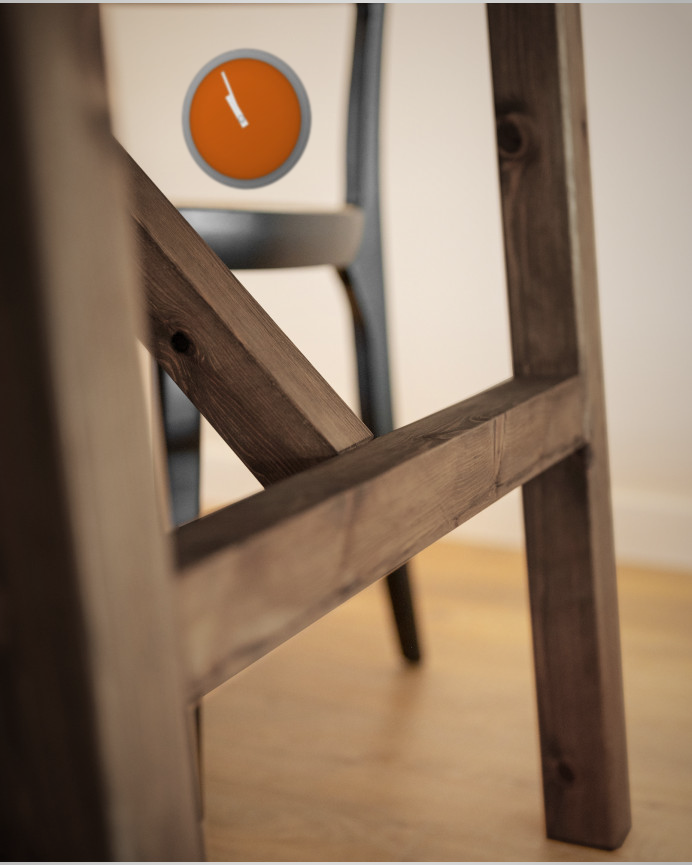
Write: 10:56
